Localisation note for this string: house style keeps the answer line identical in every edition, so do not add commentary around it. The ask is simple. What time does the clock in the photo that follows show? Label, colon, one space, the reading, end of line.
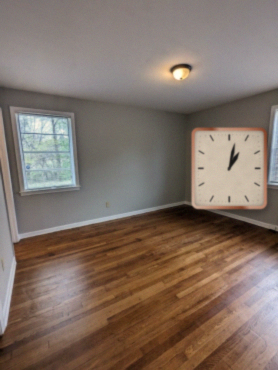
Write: 1:02
